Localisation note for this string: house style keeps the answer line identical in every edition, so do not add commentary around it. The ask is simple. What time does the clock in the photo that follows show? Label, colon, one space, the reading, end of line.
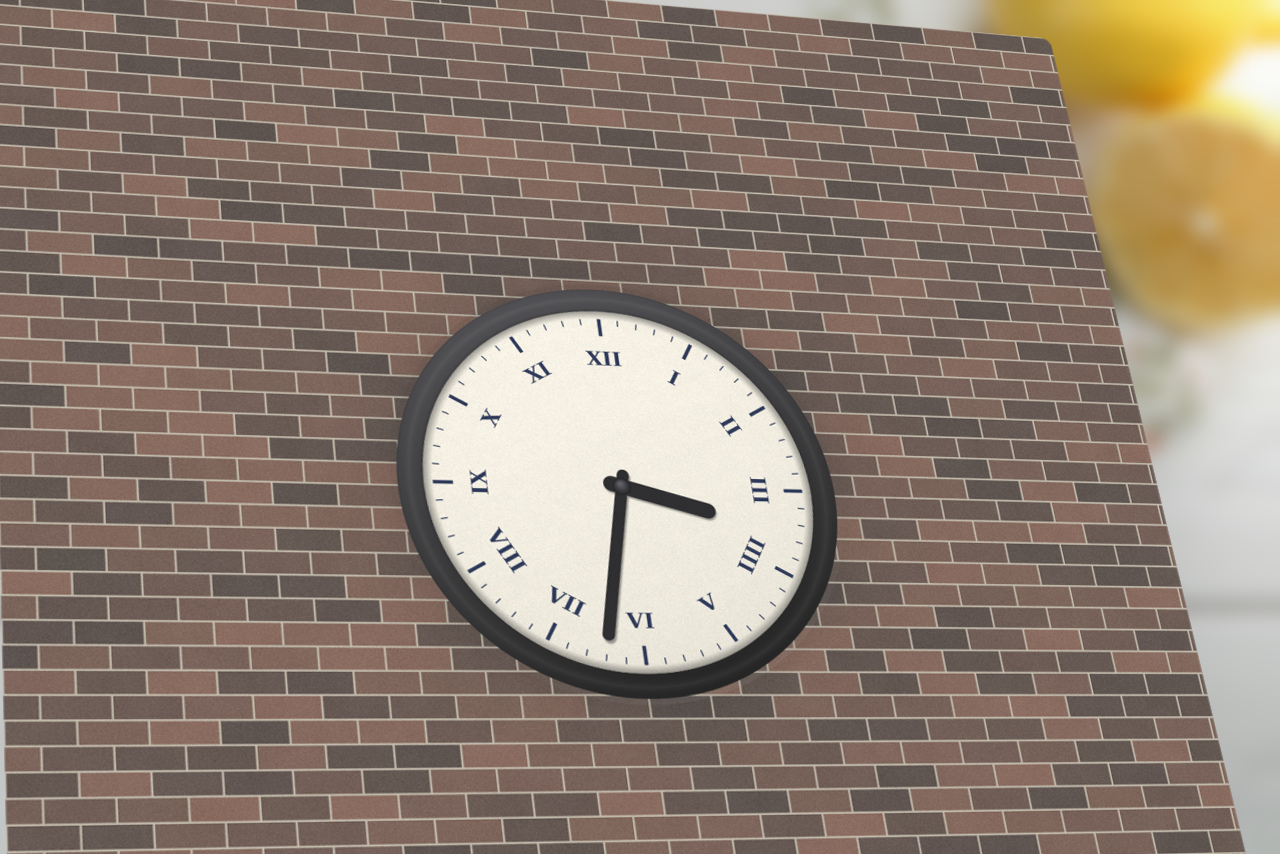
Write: 3:32
